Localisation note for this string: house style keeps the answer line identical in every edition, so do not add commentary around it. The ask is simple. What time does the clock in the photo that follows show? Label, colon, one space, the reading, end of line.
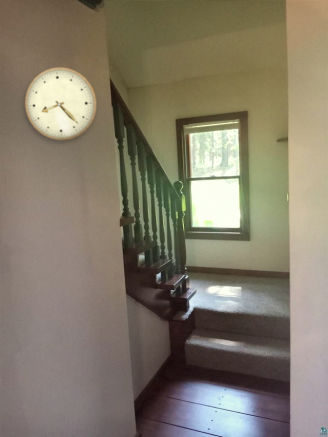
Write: 8:23
